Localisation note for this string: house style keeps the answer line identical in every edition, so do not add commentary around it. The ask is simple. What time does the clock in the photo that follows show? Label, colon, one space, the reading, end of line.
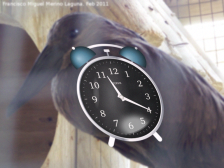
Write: 11:20
